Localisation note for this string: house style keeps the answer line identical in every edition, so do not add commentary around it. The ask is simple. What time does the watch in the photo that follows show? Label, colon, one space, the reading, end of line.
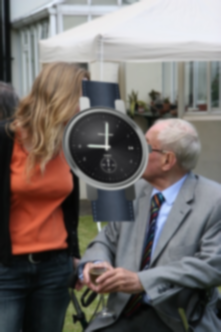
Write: 9:01
